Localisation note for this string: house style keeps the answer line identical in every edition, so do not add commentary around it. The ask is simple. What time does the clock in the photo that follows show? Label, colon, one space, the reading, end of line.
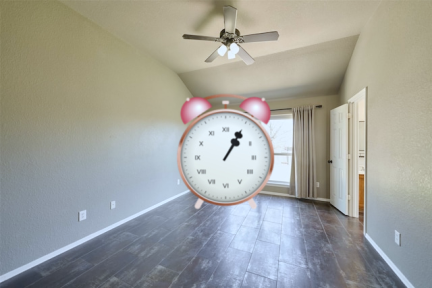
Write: 1:05
